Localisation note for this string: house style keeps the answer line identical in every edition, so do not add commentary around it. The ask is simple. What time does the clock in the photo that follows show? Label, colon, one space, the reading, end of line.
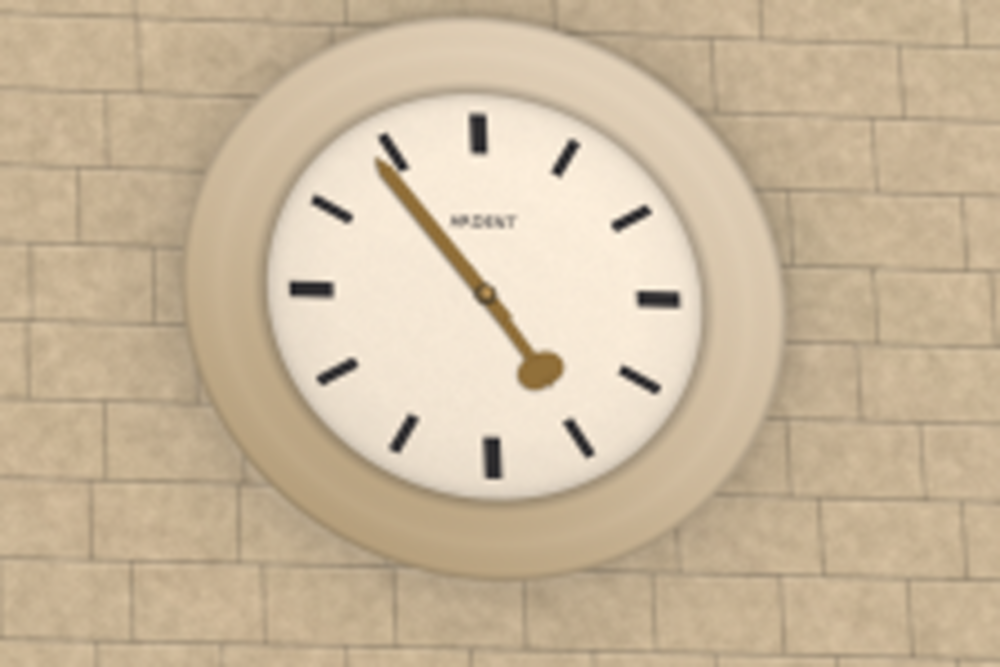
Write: 4:54
